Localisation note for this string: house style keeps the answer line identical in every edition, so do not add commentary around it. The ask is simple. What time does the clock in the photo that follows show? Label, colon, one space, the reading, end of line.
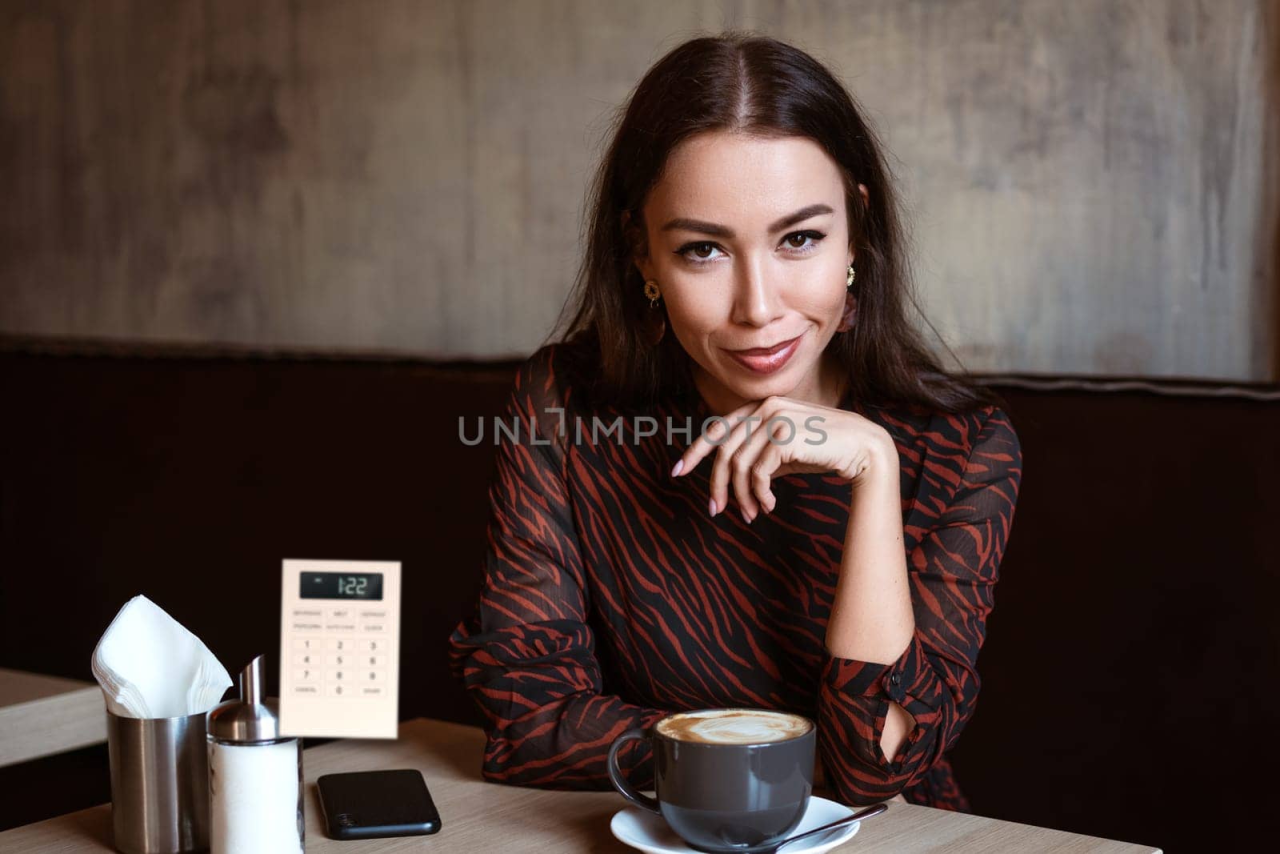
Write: 1:22
